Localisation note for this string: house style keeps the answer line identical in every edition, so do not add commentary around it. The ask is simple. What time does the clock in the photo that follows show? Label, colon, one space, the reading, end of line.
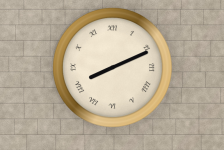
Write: 8:11
